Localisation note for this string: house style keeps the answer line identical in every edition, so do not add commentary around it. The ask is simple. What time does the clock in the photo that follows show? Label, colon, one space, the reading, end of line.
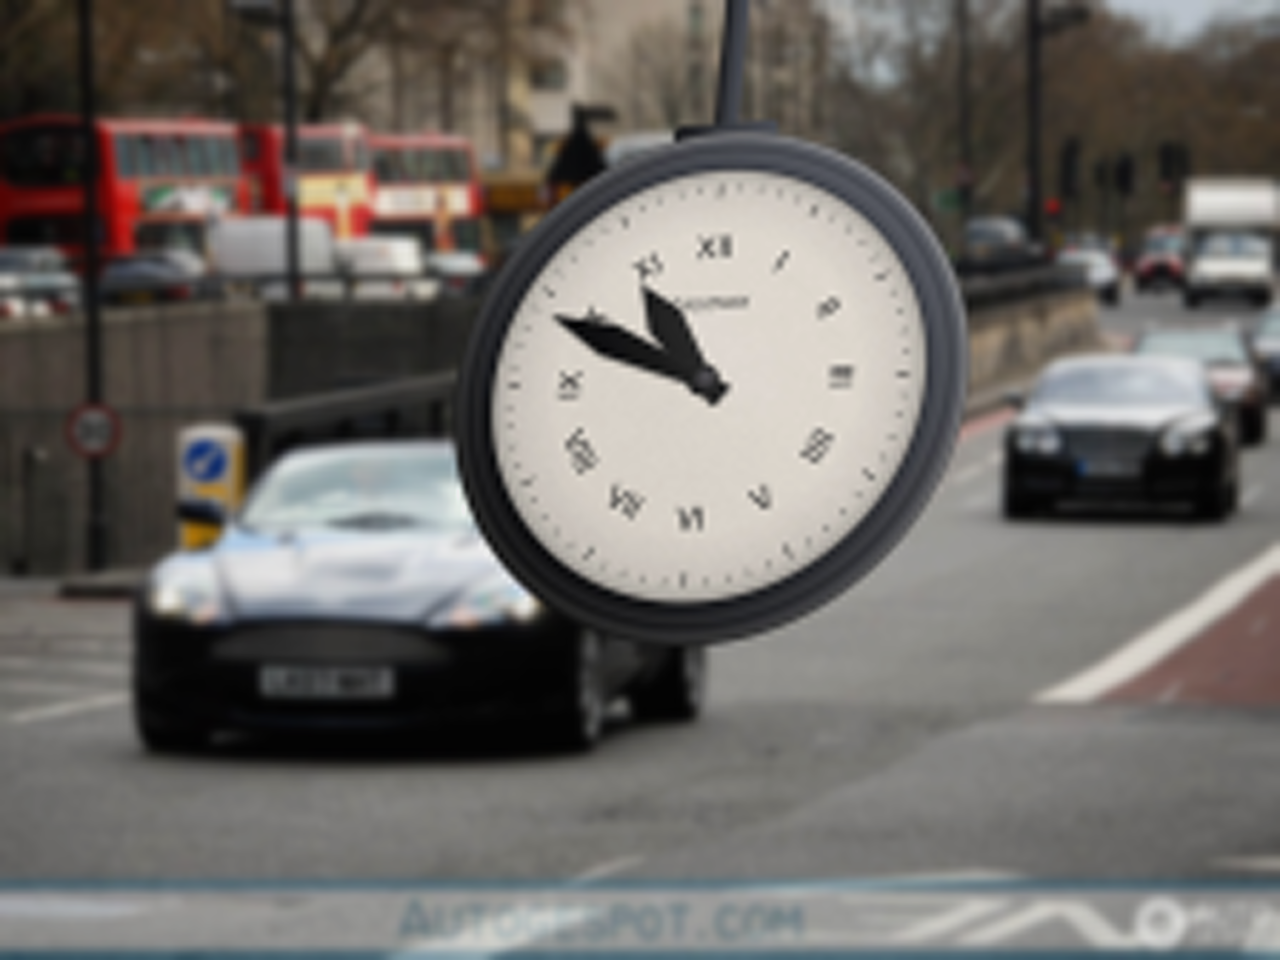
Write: 10:49
